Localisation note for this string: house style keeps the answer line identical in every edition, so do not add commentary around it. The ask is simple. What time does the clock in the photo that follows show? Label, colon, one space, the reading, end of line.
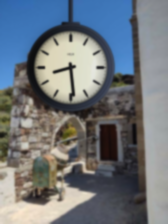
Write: 8:29
